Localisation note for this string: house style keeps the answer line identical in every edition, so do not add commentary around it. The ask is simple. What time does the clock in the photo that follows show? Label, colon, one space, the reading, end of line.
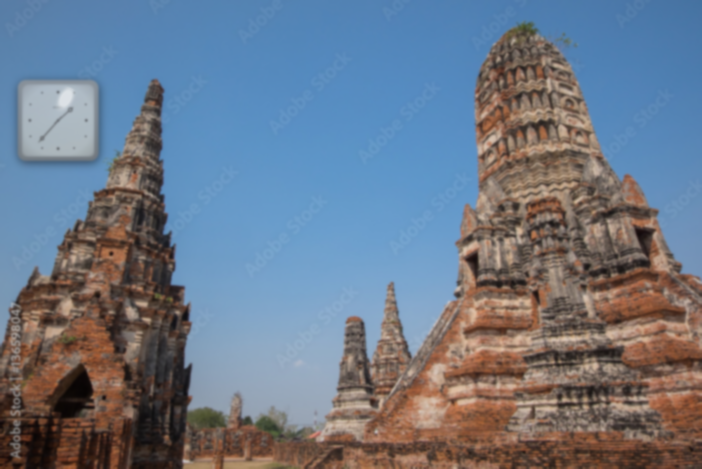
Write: 1:37
